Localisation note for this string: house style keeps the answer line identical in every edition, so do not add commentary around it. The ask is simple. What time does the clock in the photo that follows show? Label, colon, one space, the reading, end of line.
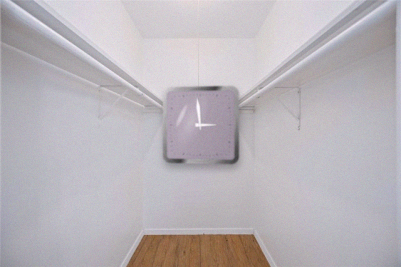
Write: 2:59
